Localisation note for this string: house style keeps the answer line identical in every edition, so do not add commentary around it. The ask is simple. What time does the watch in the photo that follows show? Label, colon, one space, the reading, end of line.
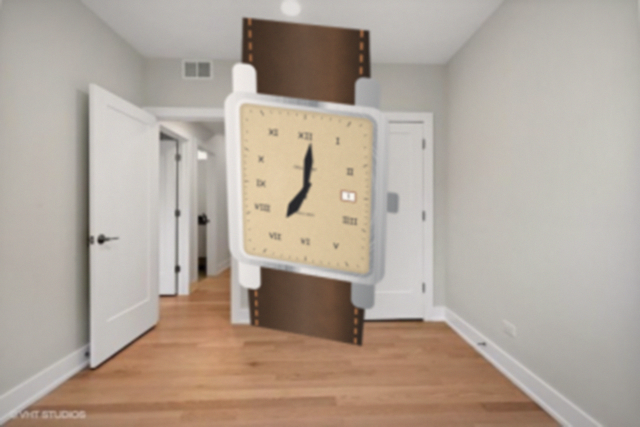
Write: 7:01
